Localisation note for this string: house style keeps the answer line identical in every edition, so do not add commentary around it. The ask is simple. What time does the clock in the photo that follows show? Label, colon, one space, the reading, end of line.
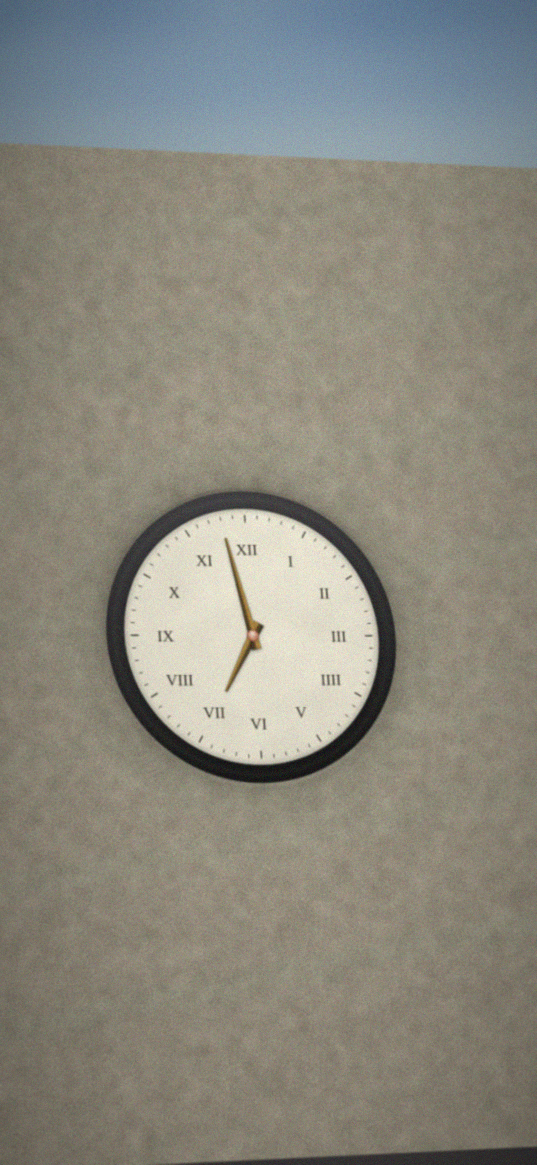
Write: 6:58
